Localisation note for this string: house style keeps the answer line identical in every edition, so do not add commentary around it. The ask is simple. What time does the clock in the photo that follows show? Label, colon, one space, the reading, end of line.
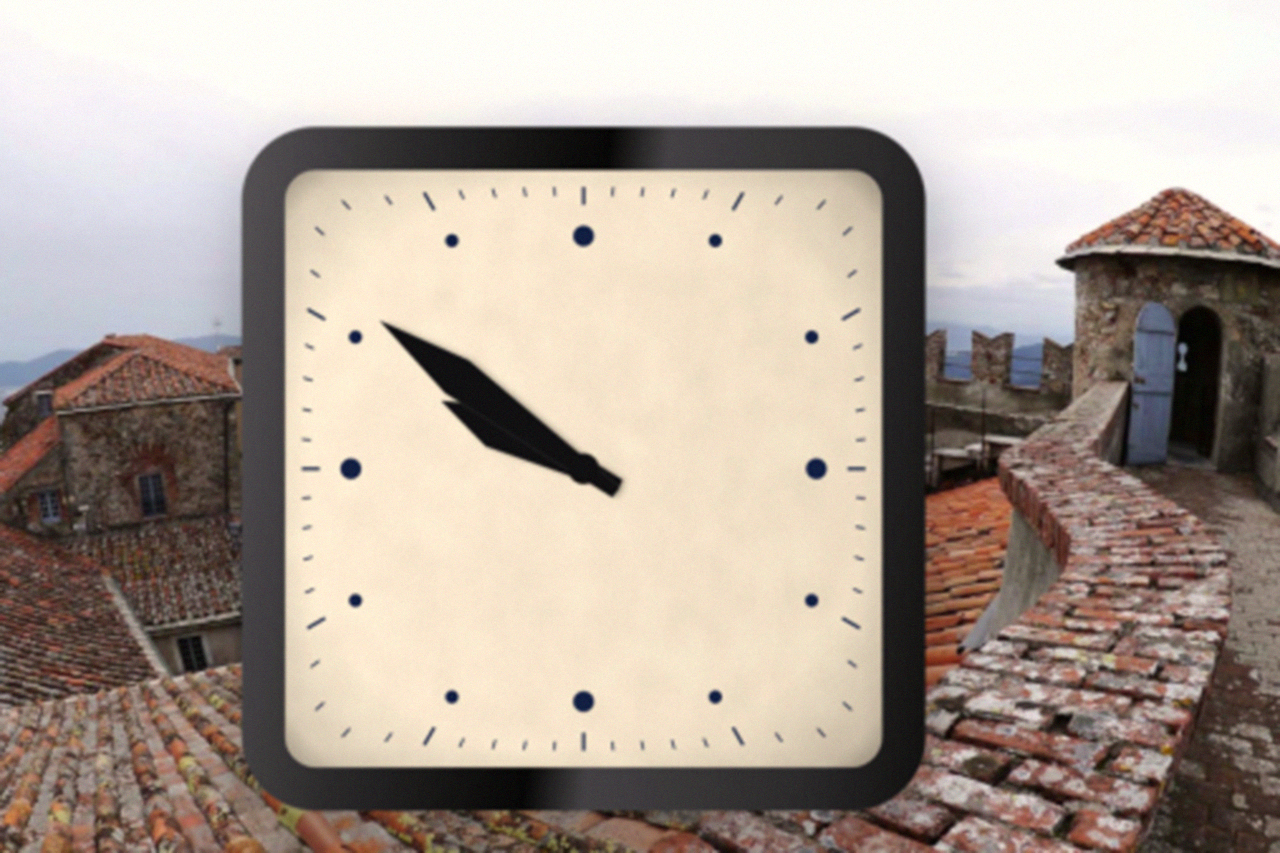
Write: 9:51
